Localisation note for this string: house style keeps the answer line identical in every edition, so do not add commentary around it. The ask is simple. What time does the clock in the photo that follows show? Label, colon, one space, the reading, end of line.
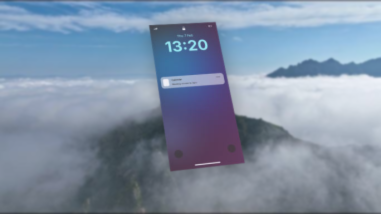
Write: 13:20
